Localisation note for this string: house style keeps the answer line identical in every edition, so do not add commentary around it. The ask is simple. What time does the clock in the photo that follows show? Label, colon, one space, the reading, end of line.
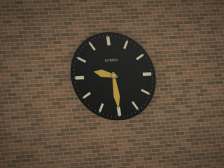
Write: 9:30
